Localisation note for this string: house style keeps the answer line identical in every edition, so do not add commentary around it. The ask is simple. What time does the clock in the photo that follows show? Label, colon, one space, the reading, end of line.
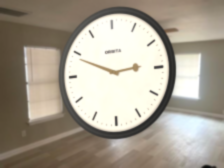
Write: 2:49
